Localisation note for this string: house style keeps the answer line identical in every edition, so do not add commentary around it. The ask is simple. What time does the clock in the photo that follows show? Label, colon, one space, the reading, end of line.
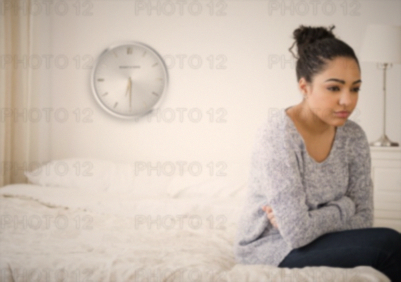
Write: 6:30
